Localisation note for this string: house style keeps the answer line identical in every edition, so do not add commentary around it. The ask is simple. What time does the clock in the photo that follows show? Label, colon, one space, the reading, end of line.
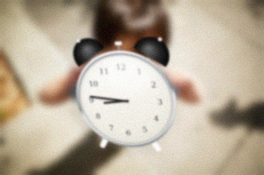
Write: 8:46
